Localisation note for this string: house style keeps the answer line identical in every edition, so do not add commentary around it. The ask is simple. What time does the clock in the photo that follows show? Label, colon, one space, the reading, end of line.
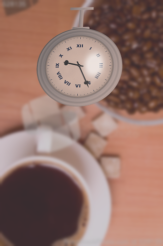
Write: 9:26
